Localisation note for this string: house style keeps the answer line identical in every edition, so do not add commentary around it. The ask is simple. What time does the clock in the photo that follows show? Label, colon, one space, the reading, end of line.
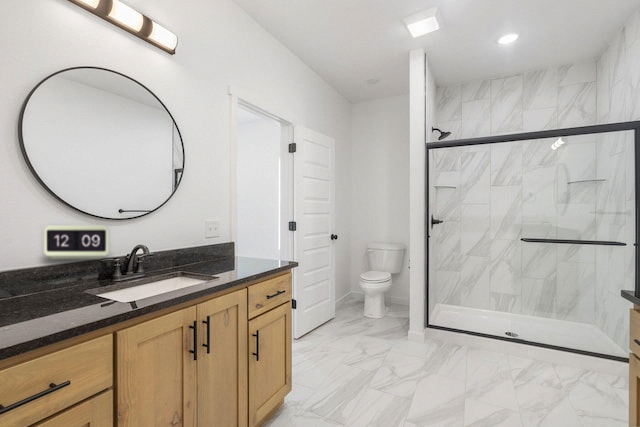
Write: 12:09
